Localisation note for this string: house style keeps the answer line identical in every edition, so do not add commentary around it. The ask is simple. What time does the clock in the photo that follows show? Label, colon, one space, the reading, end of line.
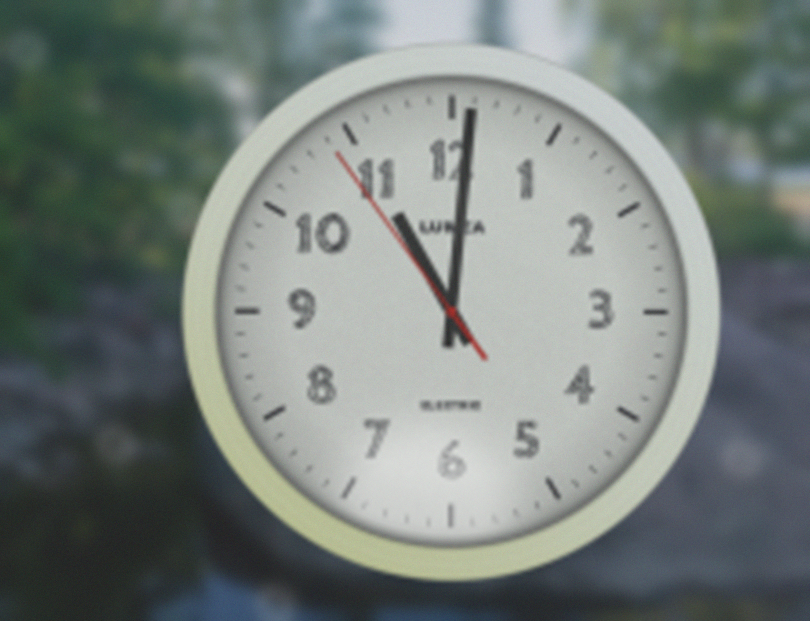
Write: 11:00:54
